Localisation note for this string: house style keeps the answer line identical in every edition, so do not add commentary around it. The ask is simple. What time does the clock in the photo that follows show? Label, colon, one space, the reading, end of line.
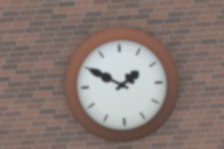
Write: 1:50
